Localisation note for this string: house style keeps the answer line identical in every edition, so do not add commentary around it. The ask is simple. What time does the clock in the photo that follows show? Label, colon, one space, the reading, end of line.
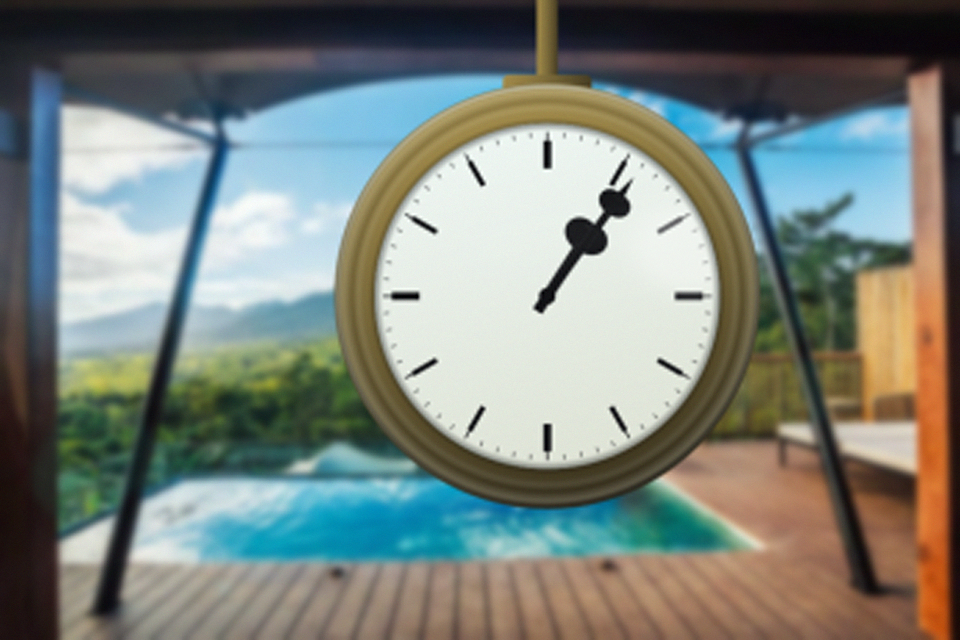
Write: 1:06
